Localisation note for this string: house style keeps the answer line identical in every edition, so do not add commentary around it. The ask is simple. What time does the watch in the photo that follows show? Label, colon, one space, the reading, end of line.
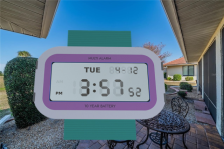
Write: 3:57:52
